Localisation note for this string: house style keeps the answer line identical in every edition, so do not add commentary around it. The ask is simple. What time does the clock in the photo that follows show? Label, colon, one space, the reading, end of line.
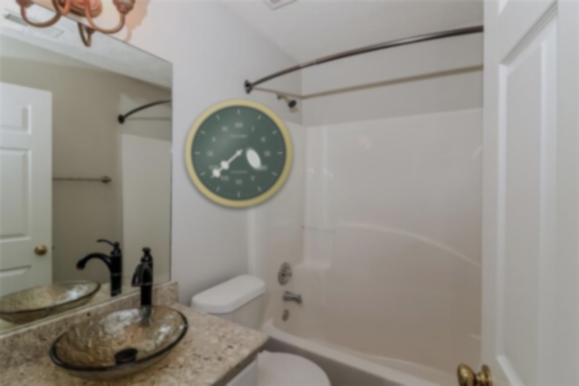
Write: 7:38
